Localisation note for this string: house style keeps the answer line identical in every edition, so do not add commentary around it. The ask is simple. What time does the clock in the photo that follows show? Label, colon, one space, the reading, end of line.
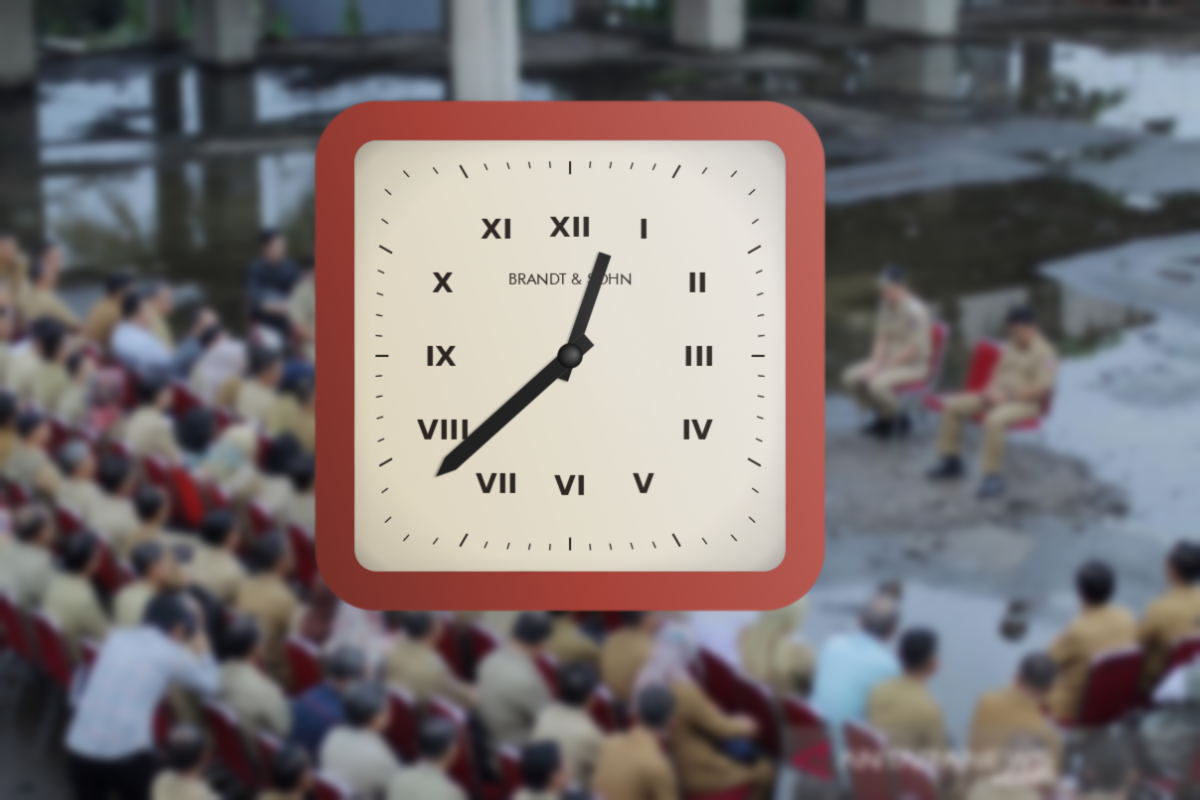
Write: 12:38
